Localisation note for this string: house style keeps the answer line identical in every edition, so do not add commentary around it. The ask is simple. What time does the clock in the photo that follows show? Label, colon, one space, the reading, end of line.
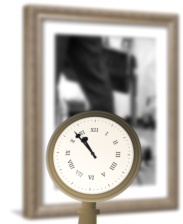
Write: 10:53
